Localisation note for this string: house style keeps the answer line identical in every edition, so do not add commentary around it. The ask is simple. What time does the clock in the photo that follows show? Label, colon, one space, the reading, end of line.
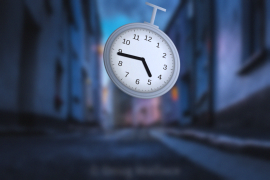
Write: 4:44
